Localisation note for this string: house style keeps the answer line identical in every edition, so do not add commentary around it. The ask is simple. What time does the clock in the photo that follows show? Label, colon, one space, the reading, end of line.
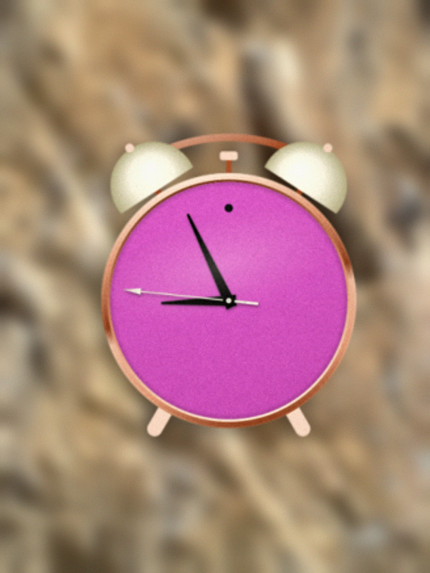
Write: 8:55:46
